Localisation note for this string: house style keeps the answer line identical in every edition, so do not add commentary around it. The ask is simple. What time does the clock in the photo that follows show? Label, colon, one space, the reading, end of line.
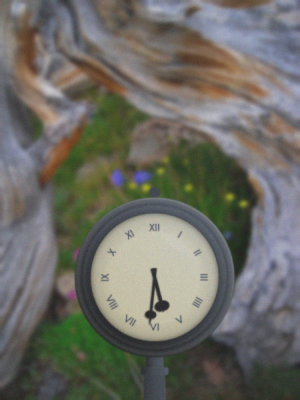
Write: 5:31
